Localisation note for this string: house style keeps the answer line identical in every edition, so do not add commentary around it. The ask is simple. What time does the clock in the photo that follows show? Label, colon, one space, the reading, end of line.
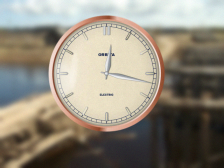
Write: 12:17
